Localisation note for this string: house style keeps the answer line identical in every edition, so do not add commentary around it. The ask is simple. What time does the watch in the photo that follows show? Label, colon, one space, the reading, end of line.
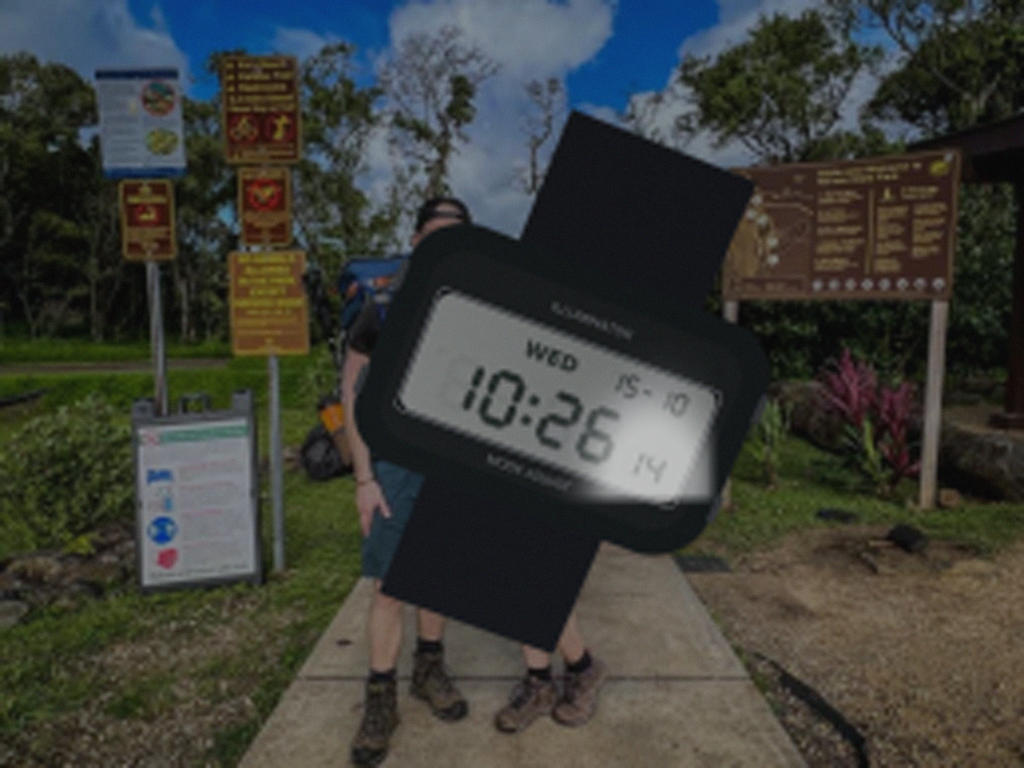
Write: 10:26:14
